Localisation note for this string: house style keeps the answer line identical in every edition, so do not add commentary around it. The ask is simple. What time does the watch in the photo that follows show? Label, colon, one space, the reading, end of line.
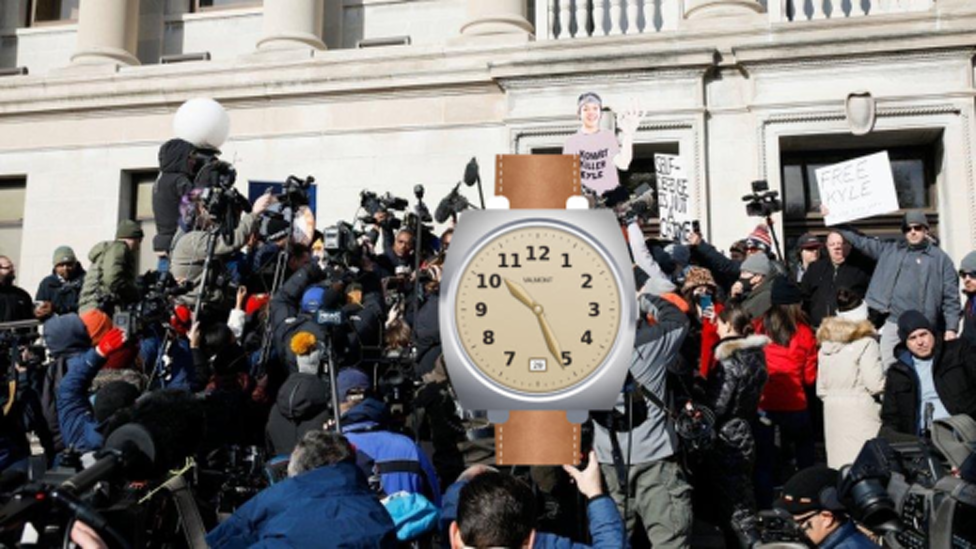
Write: 10:26
